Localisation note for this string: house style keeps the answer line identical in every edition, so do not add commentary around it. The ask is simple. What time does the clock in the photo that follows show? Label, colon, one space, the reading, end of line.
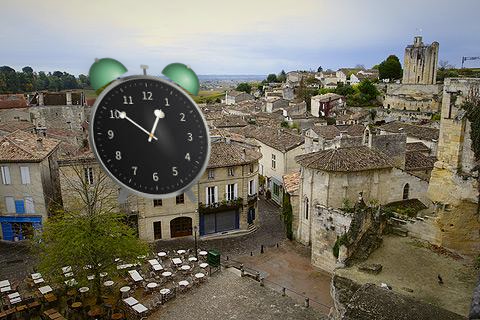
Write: 12:51
